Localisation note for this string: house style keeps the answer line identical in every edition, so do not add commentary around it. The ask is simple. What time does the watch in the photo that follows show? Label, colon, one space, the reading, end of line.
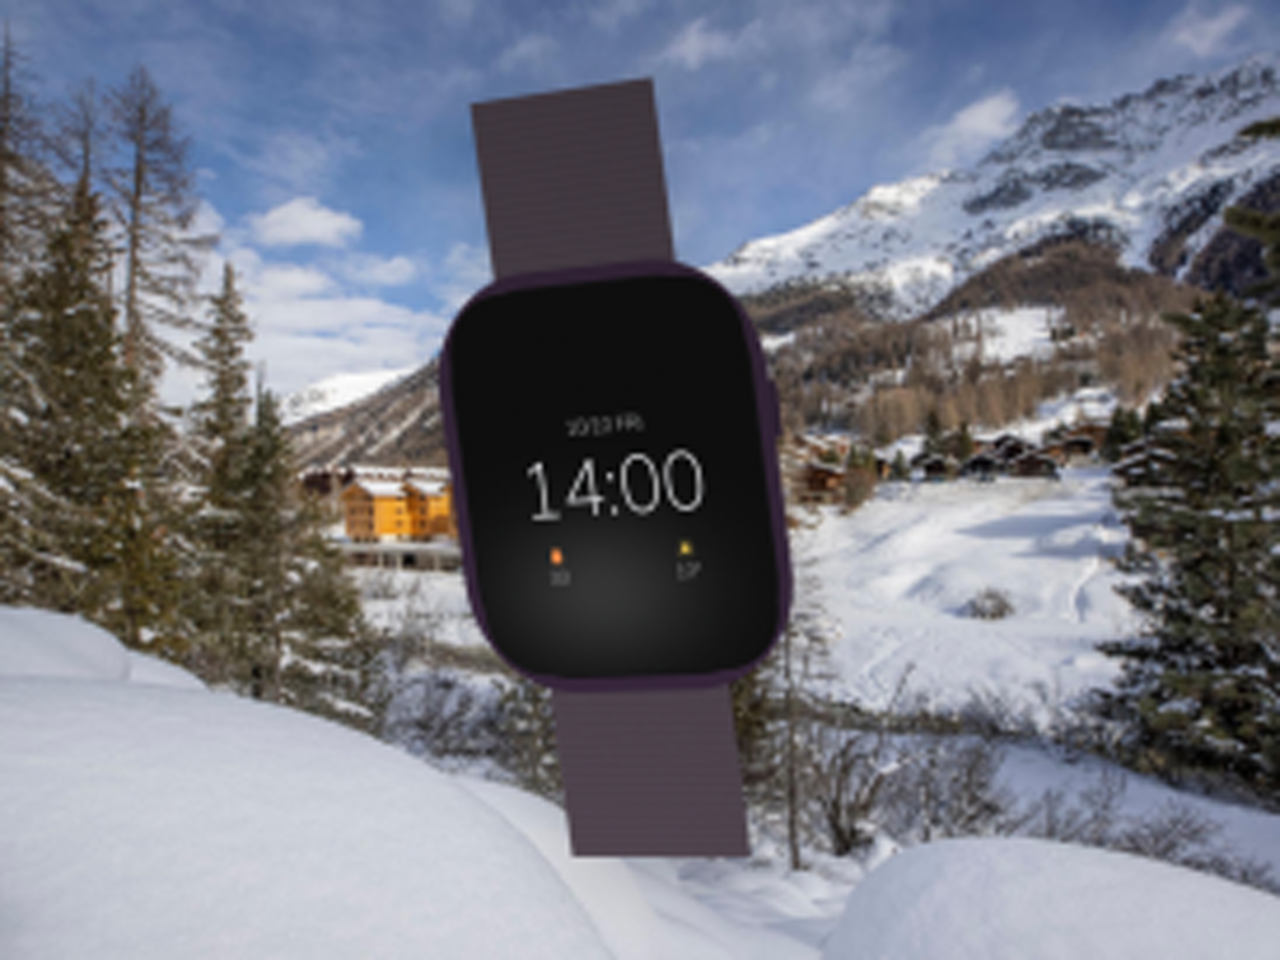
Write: 14:00
